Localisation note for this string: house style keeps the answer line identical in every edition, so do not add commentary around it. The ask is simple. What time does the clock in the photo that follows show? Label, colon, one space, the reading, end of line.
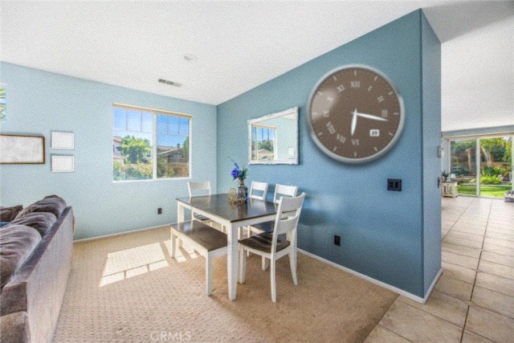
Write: 6:17
